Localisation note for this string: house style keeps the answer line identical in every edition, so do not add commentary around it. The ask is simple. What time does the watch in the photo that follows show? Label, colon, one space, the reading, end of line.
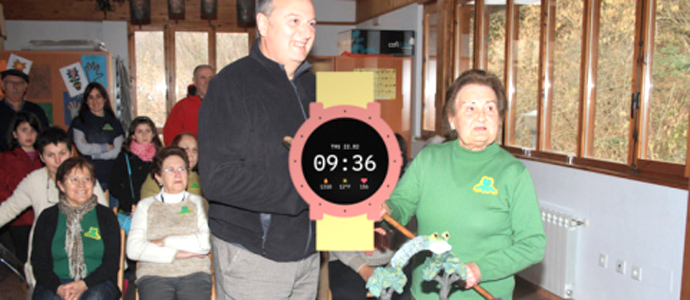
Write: 9:36
